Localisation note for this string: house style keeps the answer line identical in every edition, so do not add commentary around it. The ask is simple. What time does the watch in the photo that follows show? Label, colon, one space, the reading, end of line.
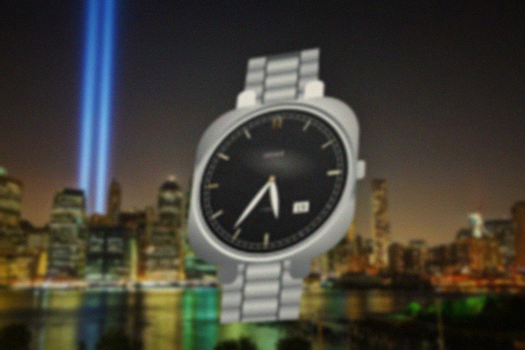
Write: 5:36
